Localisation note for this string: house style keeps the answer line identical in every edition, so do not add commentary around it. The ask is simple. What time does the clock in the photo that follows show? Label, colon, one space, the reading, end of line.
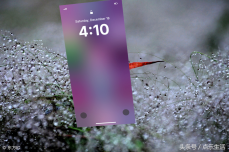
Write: 4:10
